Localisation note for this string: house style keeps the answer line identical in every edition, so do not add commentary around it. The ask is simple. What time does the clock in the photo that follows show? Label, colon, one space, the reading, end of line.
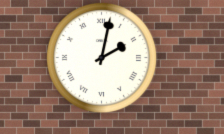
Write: 2:02
